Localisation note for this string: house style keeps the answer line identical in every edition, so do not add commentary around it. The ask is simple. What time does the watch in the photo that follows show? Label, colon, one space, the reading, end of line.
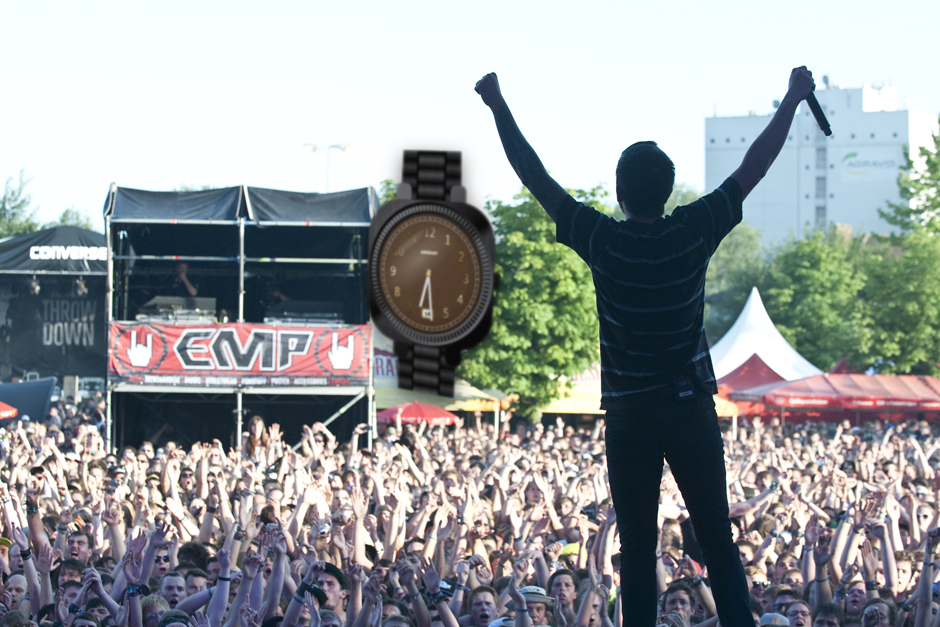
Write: 6:29
